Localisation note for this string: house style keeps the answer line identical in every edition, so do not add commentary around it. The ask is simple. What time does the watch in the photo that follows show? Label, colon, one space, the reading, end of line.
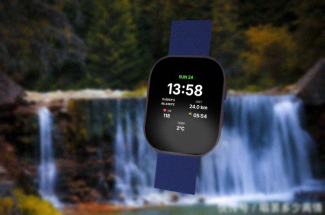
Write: 13:58
